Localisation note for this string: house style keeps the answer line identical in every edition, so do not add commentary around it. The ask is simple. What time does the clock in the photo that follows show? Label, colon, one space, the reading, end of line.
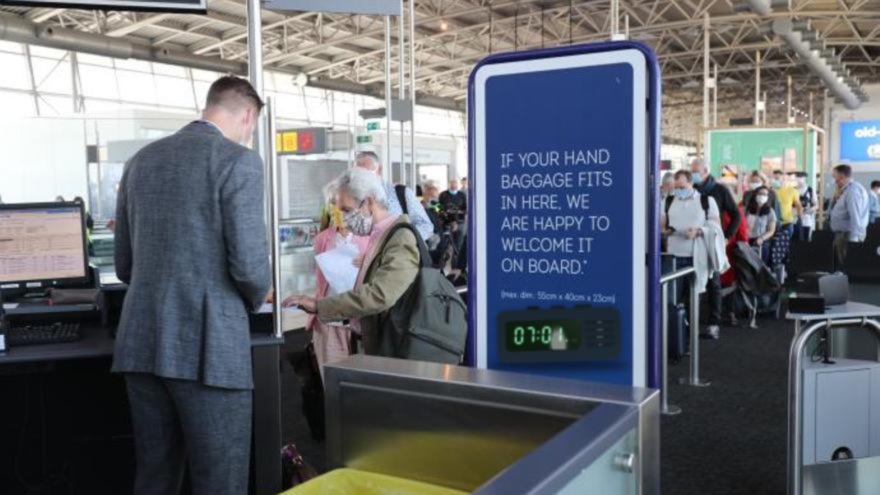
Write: 7:01
